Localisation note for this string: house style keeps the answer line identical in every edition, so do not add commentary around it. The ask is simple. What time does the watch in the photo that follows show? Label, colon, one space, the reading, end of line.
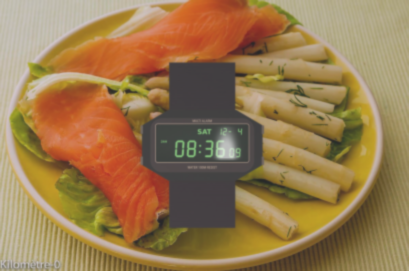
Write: 8:36
